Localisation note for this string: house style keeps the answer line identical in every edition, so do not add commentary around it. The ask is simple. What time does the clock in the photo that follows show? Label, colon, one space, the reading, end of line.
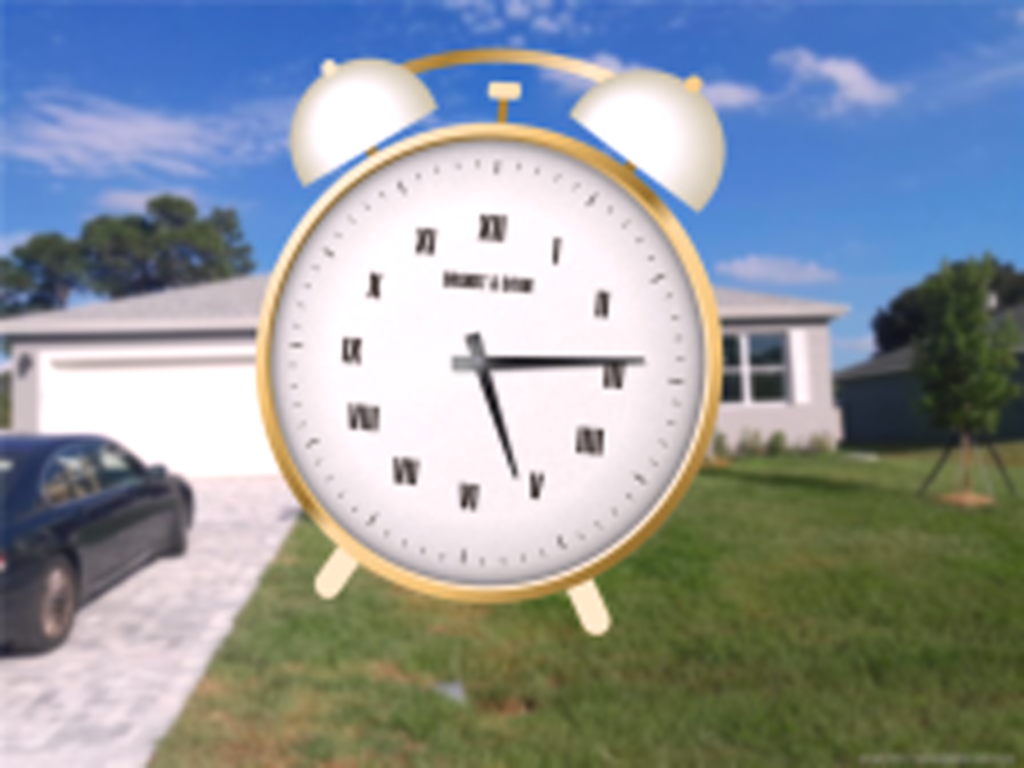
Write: 5:14
